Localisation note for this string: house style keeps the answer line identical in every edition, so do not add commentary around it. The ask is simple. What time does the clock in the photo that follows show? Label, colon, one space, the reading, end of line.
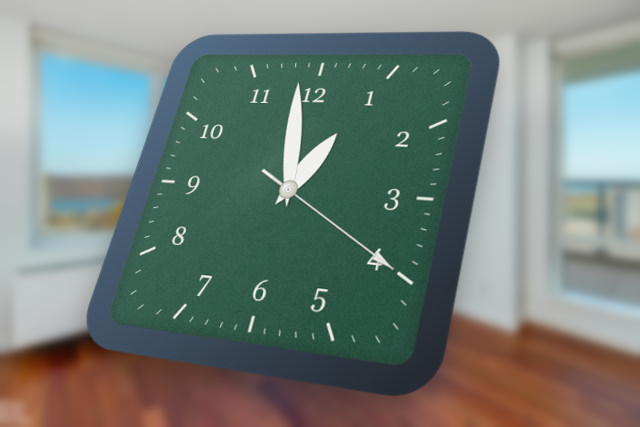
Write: 12:58:20
